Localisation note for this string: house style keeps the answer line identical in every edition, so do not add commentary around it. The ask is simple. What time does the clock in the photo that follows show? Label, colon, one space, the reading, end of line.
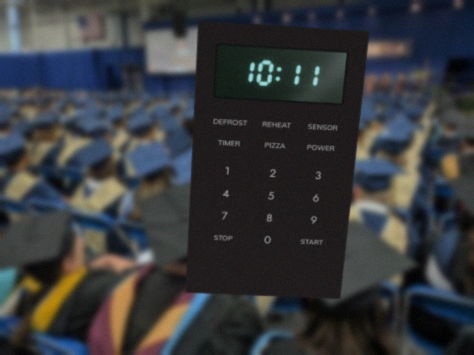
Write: 10:11
